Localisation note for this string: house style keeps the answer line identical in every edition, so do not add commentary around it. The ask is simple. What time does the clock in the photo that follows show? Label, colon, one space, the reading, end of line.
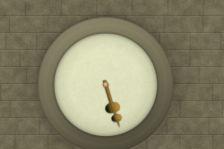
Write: 5:27
